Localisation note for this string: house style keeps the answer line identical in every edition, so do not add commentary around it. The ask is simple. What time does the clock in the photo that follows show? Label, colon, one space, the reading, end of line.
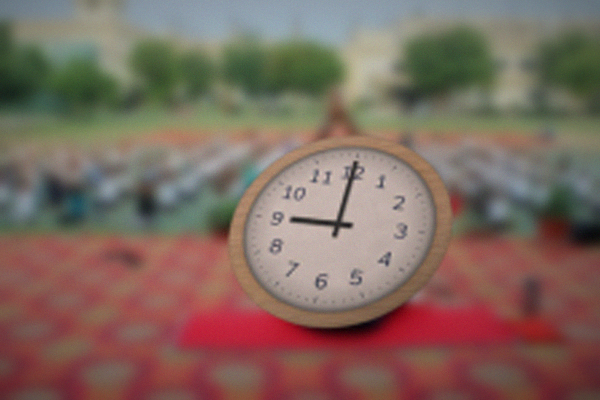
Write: 9:00
